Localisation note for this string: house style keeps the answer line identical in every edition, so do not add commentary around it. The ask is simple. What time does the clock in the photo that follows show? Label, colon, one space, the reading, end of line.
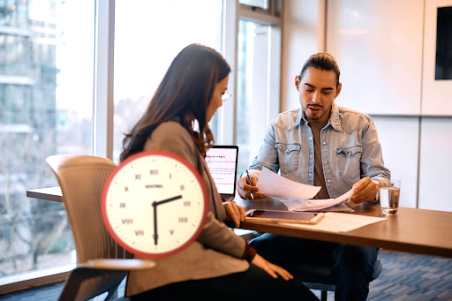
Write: 2:30
